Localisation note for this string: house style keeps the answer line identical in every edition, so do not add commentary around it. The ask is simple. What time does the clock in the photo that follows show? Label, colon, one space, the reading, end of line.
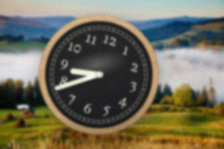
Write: 8:39
